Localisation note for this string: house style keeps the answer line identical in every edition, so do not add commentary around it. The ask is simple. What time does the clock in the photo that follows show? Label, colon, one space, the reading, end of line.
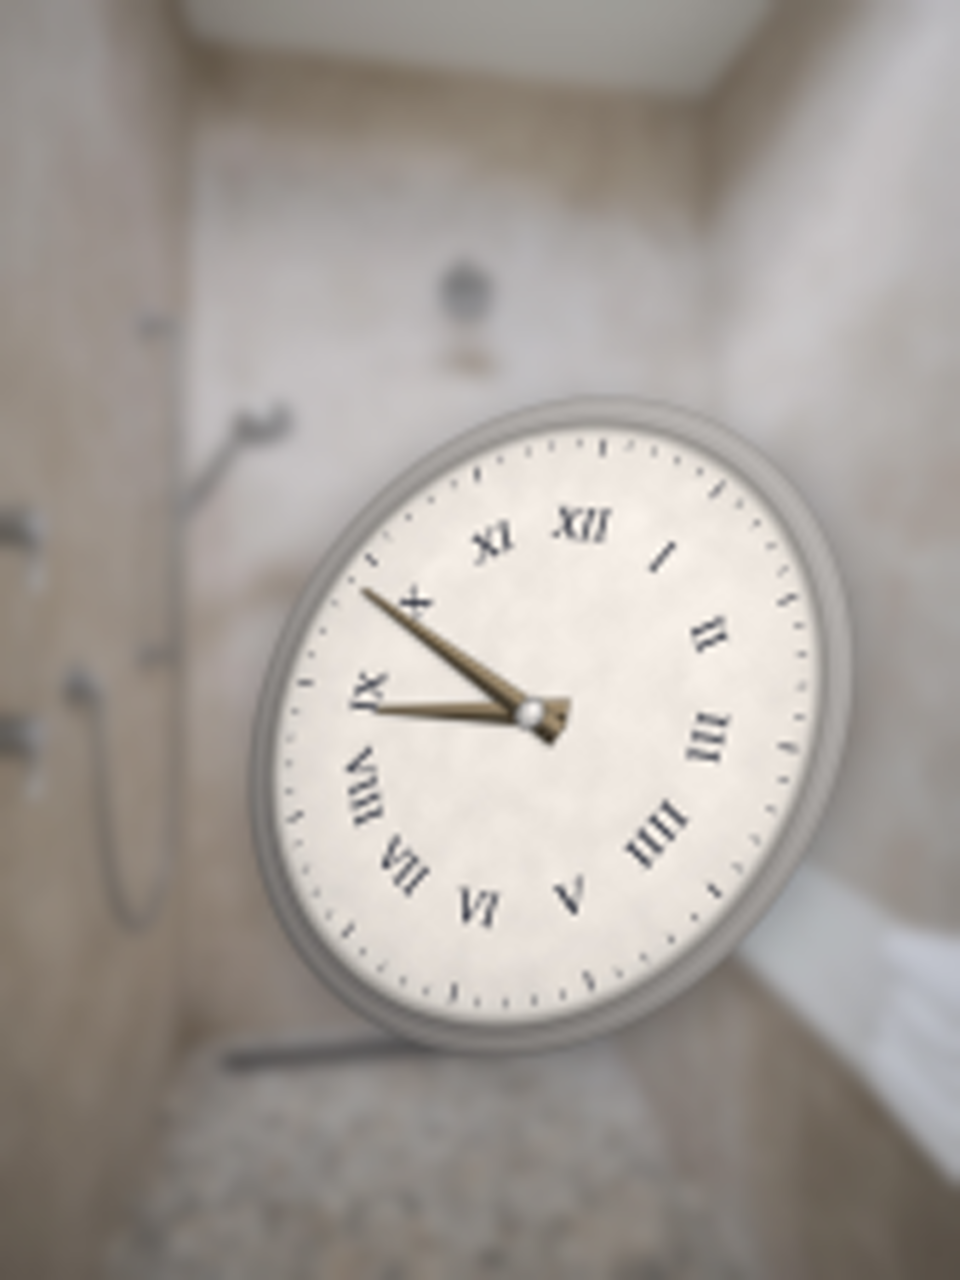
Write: 8:49
